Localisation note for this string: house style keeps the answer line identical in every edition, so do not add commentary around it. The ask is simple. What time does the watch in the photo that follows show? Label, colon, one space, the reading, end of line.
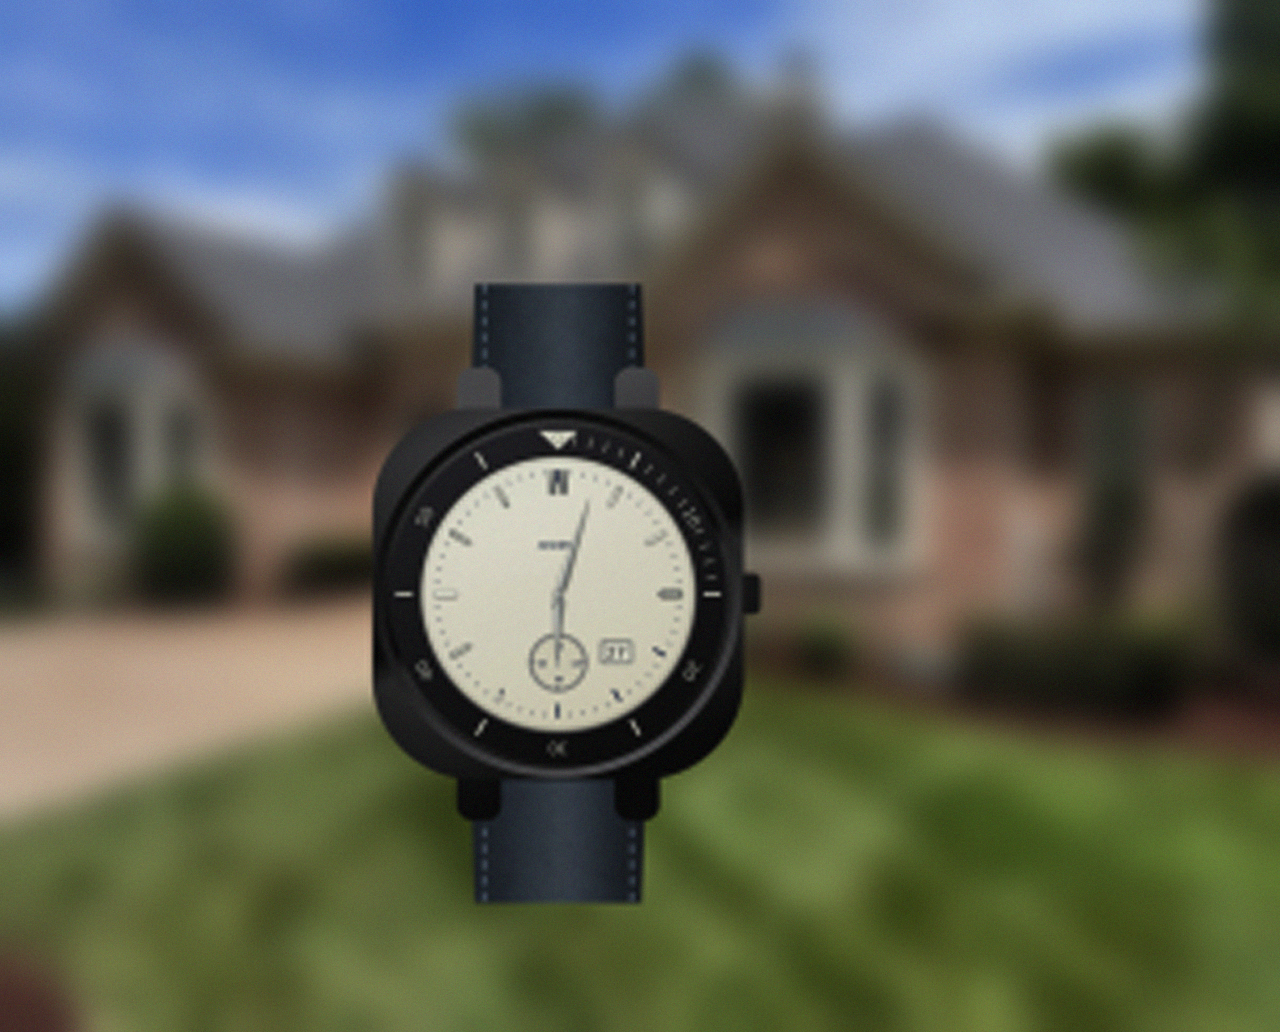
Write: 6:03
